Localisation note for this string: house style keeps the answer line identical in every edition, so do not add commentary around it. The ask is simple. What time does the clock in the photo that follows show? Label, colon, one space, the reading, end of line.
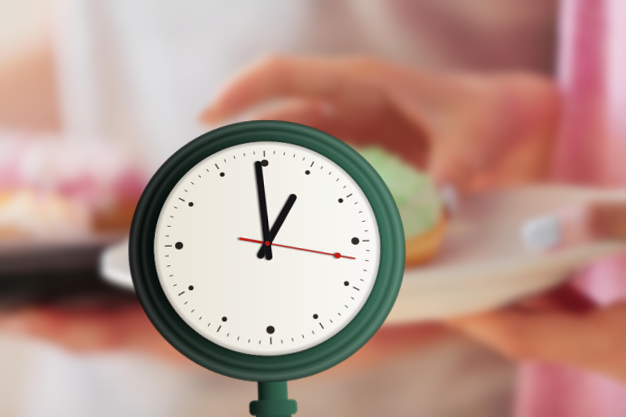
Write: 12:59:17
